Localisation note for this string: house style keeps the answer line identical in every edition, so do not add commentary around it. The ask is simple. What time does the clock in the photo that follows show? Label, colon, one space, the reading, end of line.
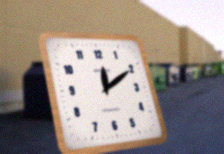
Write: 12:10
